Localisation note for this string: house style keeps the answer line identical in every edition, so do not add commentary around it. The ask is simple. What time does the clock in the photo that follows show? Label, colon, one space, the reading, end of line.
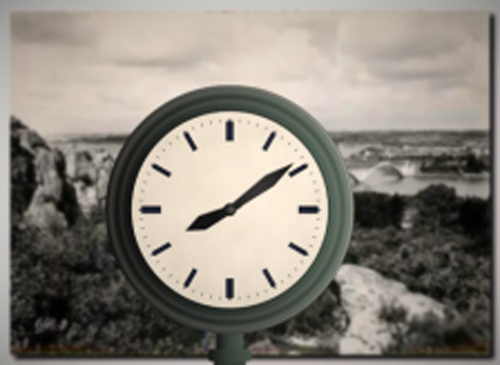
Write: 8:09
